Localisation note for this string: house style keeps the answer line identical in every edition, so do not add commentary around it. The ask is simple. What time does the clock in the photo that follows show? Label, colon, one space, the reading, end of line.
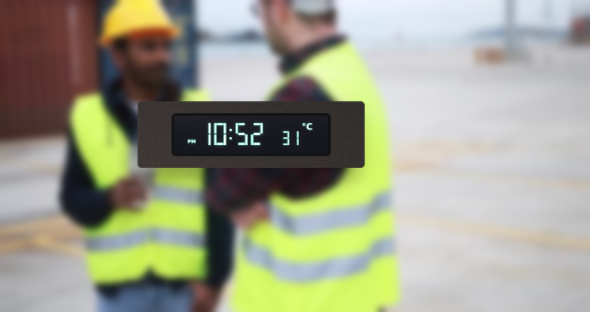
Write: 10:52
